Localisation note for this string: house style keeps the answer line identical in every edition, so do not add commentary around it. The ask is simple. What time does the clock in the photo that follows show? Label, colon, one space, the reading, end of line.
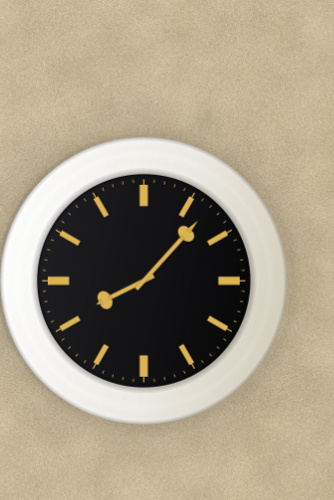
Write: 8:07
